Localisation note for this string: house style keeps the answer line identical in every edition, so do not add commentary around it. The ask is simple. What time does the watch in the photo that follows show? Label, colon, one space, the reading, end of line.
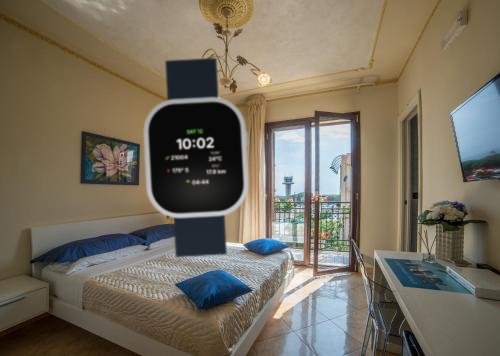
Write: 10:02
